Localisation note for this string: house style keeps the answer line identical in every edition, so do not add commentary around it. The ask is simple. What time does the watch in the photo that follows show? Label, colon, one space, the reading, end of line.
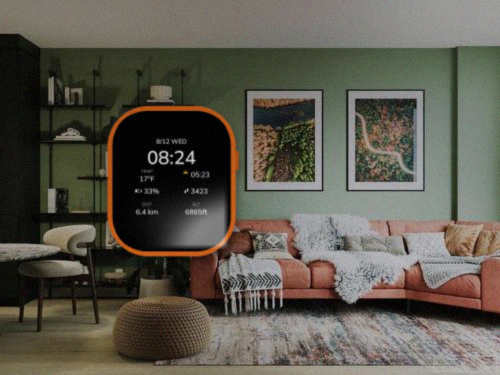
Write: 8:24
